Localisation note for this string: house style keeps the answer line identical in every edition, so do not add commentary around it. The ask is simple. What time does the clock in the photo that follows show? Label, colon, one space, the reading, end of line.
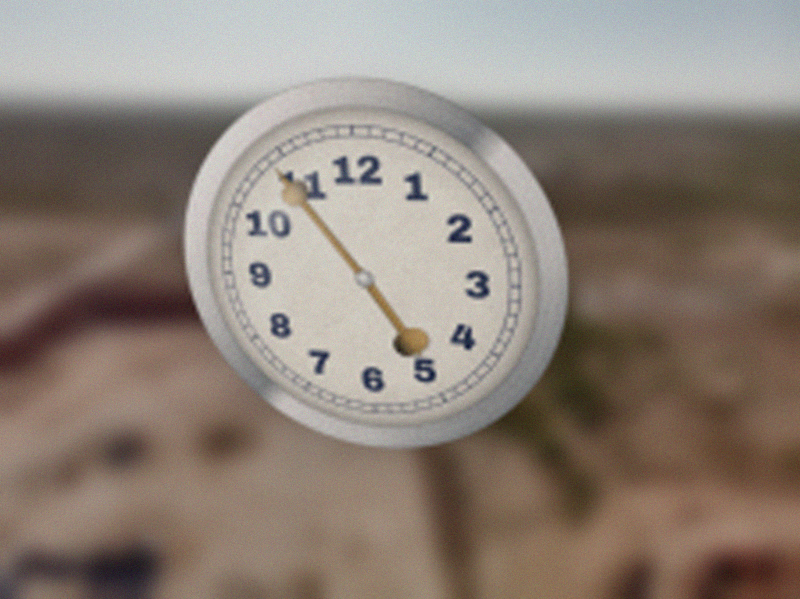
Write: 4:54
